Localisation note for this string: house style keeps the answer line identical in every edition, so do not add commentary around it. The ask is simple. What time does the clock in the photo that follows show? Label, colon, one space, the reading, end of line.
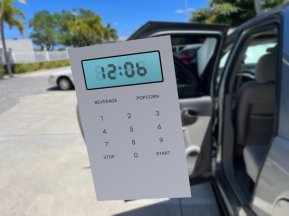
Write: 12:06
